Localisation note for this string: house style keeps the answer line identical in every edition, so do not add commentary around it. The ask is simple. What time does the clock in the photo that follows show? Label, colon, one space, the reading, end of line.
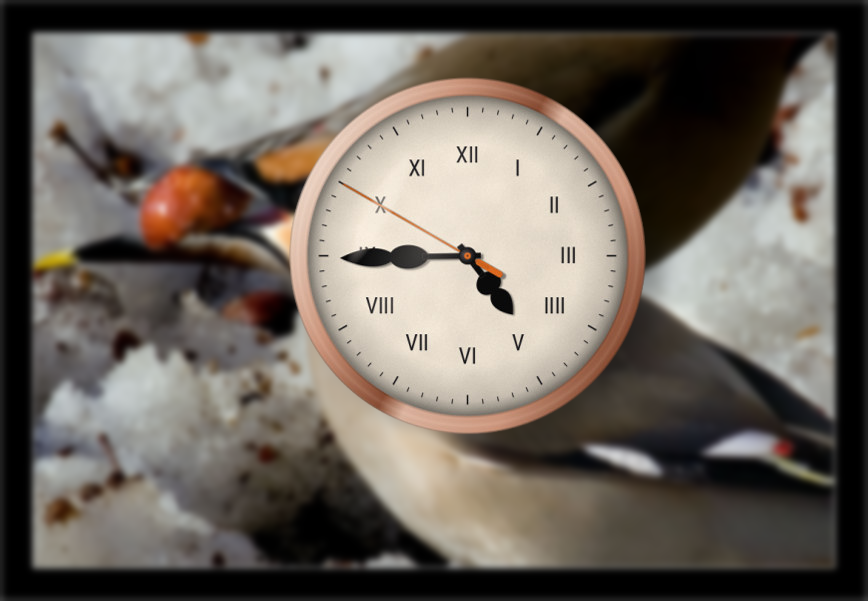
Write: 4:44:50
